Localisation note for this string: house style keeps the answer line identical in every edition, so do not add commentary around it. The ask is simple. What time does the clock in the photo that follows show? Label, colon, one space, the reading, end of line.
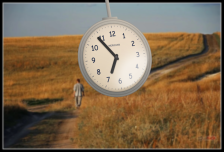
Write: 6:54
